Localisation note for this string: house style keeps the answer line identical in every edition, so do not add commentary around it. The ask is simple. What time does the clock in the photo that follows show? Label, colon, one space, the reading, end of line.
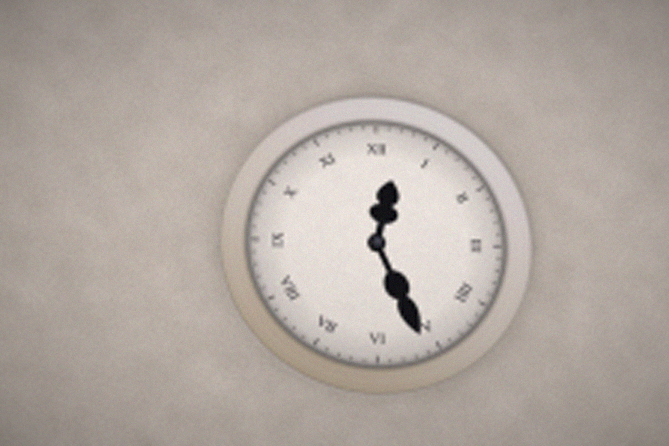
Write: 12:26
